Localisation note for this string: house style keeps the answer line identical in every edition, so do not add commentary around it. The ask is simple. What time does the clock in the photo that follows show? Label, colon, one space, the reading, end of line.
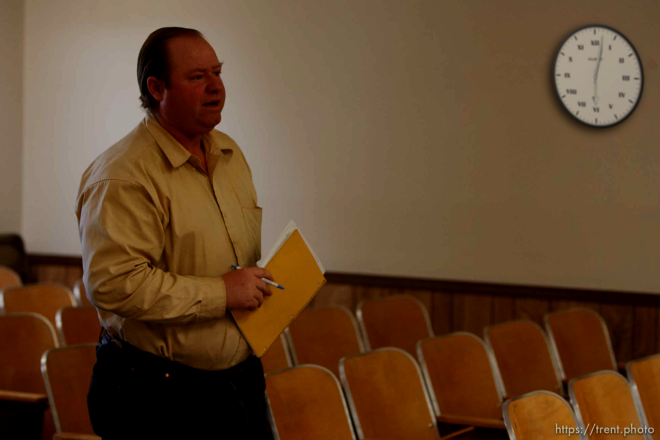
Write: 6:02
